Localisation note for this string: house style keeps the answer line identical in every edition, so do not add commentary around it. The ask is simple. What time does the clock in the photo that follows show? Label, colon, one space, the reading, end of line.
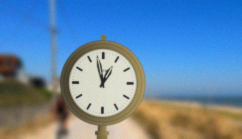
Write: 12:58
